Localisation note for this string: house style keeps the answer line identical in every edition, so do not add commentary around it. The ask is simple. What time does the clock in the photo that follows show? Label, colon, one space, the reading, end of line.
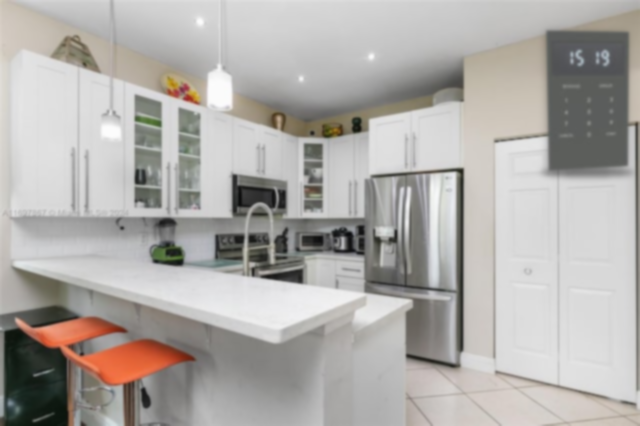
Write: 15:19
